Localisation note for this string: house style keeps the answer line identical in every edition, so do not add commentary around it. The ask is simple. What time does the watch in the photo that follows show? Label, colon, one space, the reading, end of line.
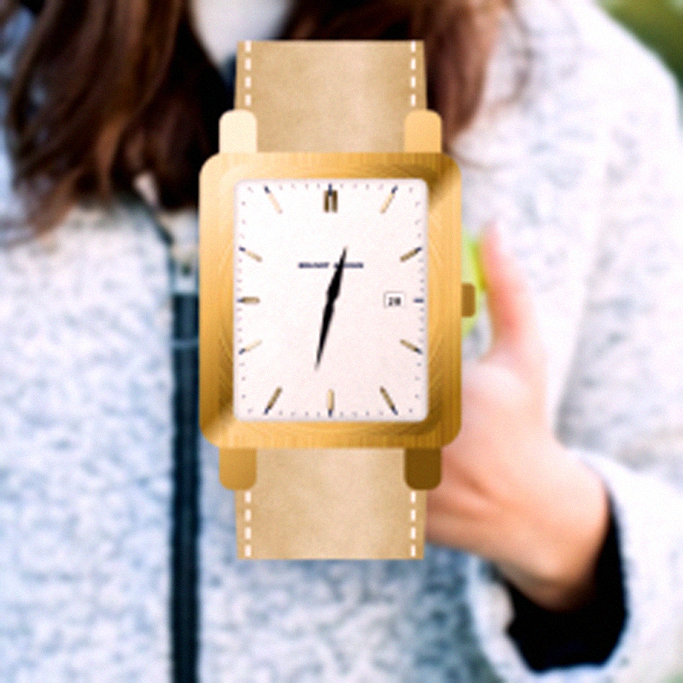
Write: 12:32
